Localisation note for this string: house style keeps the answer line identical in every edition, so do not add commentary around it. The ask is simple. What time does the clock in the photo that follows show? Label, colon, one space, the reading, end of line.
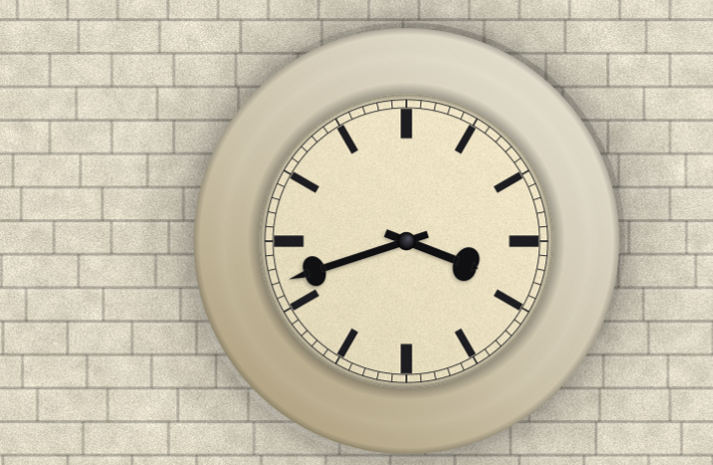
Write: 3:42
